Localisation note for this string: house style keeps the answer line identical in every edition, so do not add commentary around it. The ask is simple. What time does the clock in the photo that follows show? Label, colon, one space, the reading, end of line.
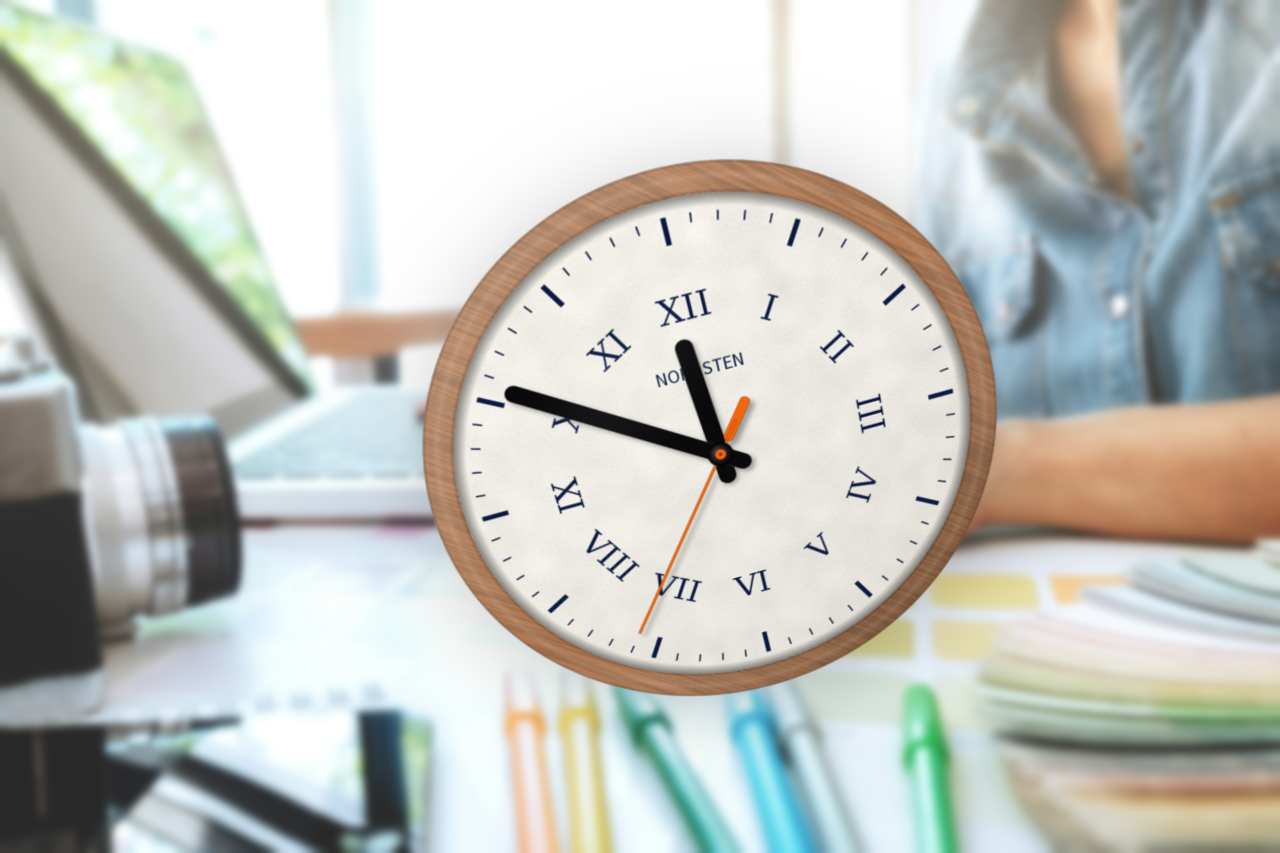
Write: 11:50:36
